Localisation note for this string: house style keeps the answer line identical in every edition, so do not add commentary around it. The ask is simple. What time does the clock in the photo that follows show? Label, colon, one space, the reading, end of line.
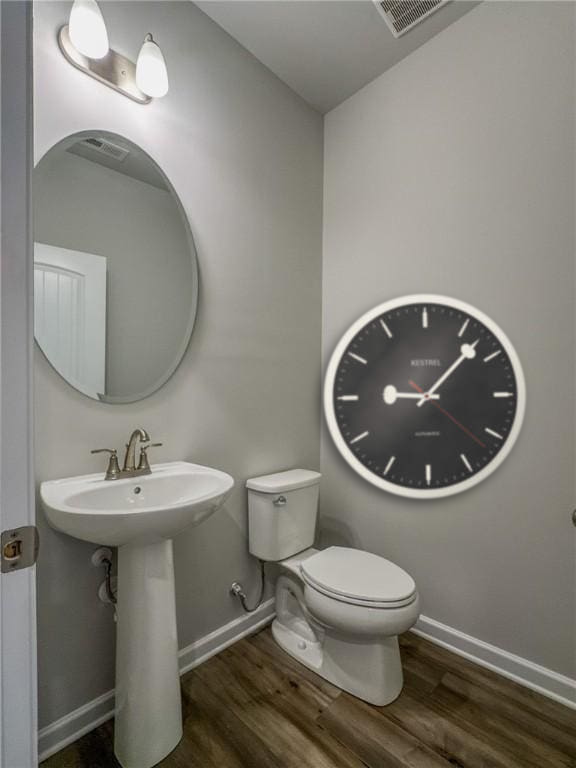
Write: 9:07:22
